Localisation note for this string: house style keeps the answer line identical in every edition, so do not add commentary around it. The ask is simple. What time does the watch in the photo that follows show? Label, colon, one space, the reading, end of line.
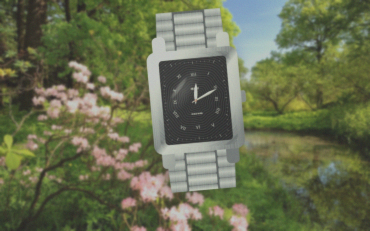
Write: 12:11
